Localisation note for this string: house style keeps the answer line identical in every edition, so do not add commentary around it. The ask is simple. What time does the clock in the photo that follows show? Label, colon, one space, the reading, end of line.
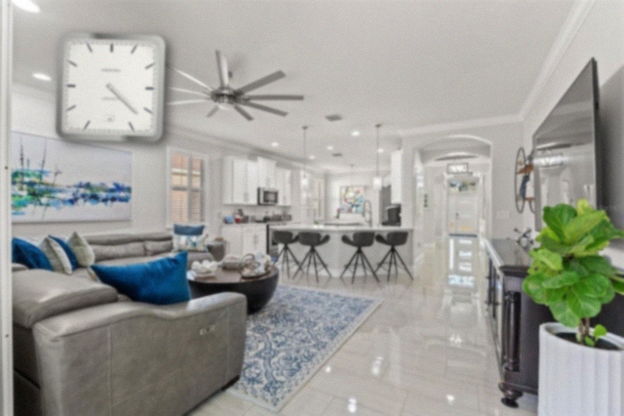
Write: 4:22
